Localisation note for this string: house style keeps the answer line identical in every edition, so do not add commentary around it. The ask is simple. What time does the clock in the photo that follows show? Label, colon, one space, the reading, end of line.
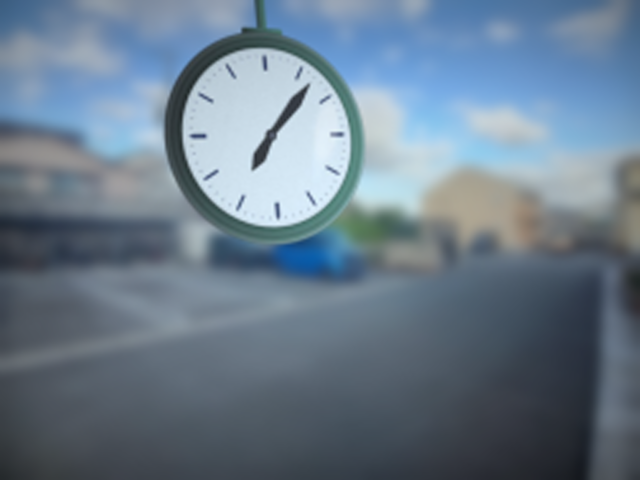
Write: 7:07
